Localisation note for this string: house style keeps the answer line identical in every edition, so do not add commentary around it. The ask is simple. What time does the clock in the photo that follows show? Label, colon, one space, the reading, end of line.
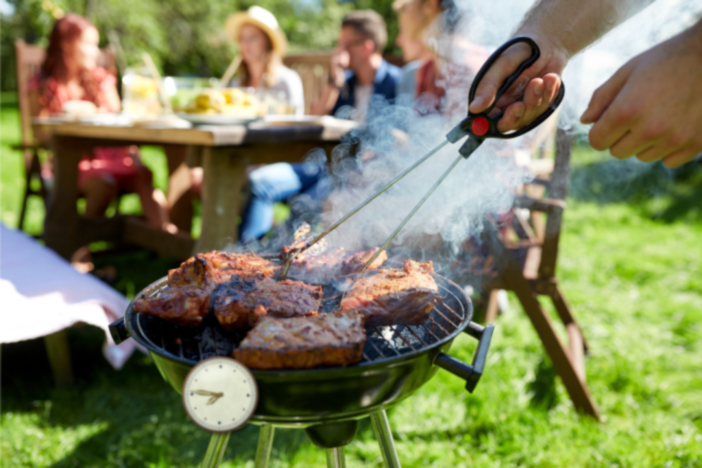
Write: 7:46
